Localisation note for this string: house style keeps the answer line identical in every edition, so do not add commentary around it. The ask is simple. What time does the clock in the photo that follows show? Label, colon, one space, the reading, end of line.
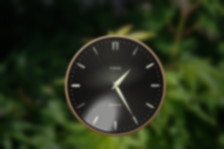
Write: 1:25
